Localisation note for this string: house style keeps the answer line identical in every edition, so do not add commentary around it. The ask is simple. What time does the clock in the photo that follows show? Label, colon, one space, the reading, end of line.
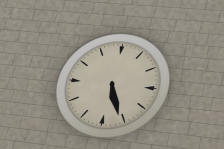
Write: 5:26
